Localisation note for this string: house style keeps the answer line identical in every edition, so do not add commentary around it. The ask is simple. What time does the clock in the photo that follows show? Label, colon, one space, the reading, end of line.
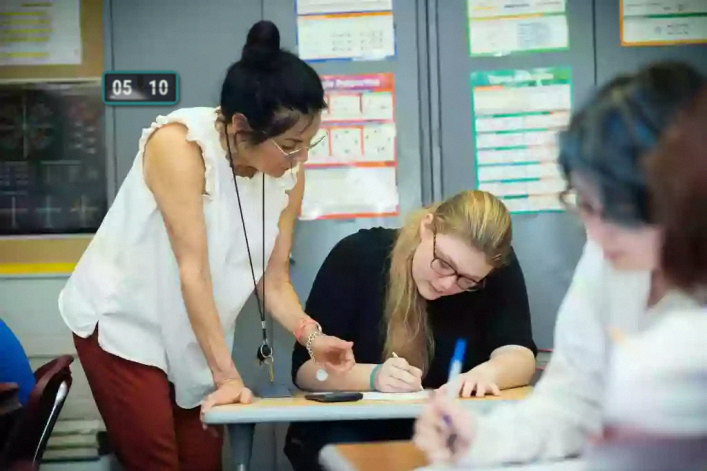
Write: 5:10
